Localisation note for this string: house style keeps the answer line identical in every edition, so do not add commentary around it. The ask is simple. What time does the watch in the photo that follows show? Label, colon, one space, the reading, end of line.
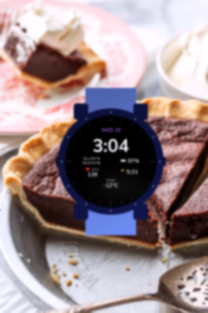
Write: 3:04
